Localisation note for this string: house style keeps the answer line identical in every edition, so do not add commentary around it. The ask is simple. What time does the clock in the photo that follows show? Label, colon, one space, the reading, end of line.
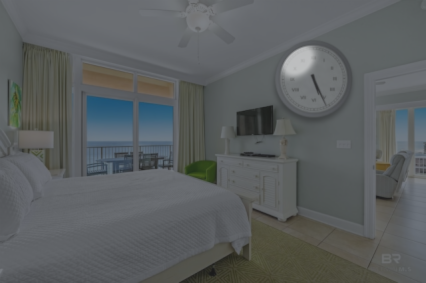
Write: 5:26
